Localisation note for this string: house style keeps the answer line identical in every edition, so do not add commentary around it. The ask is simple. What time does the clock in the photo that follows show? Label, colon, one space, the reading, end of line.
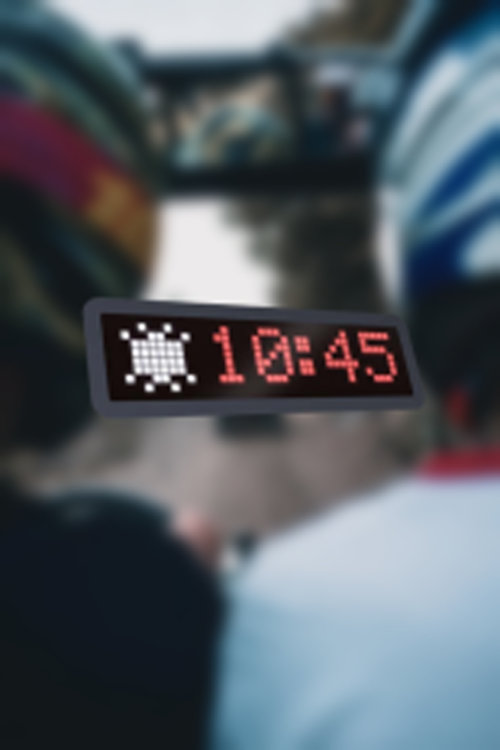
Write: 10:45
